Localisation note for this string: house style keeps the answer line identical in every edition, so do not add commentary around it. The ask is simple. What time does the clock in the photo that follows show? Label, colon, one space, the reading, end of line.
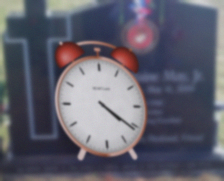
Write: 4:21
